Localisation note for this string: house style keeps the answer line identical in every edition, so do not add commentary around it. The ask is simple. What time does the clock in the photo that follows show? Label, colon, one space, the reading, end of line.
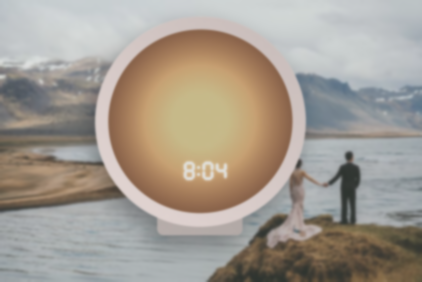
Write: 8:04
